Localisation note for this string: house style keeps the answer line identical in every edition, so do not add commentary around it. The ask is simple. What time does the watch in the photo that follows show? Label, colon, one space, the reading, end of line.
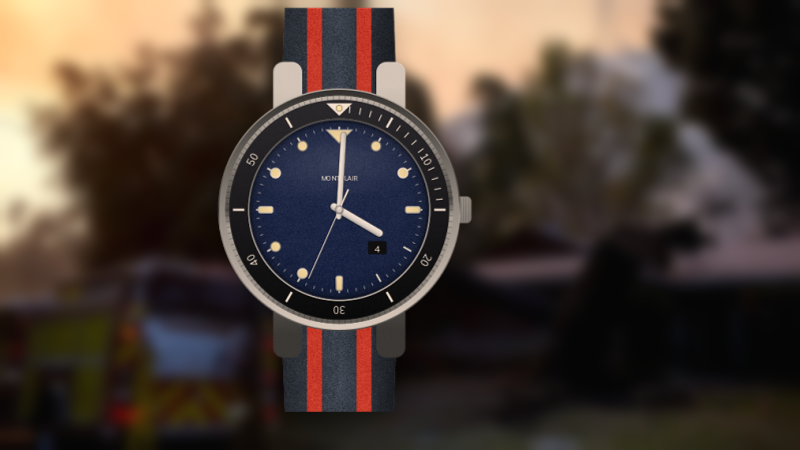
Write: 4:00:34
